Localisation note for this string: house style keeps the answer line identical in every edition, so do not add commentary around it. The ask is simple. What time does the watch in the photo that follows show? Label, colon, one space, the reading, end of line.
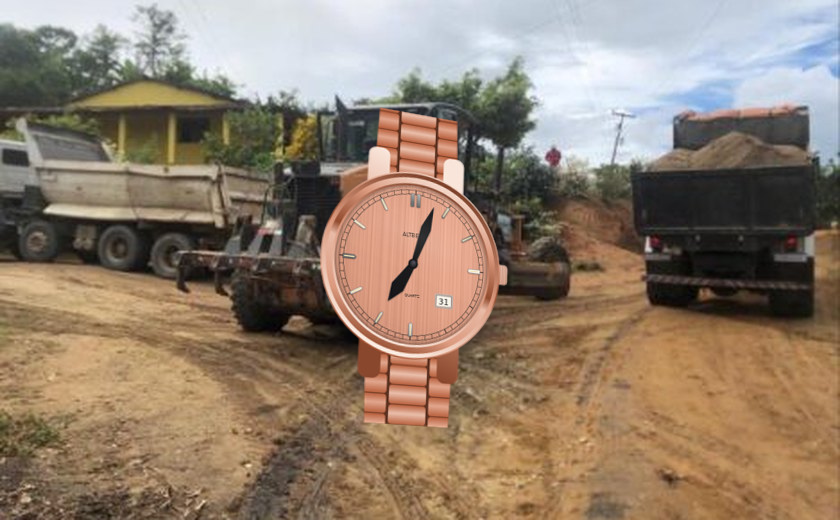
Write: 7:03
